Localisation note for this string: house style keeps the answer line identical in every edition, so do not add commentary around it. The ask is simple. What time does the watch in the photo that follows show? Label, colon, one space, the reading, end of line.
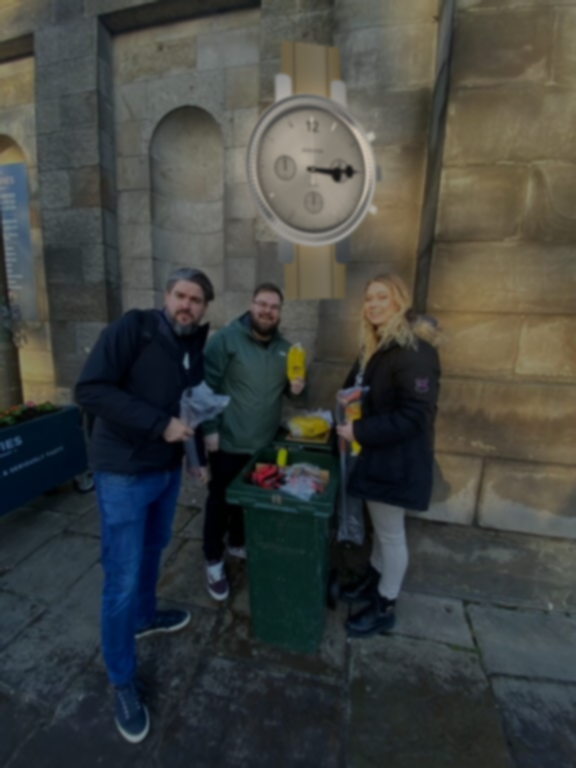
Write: 3:15
